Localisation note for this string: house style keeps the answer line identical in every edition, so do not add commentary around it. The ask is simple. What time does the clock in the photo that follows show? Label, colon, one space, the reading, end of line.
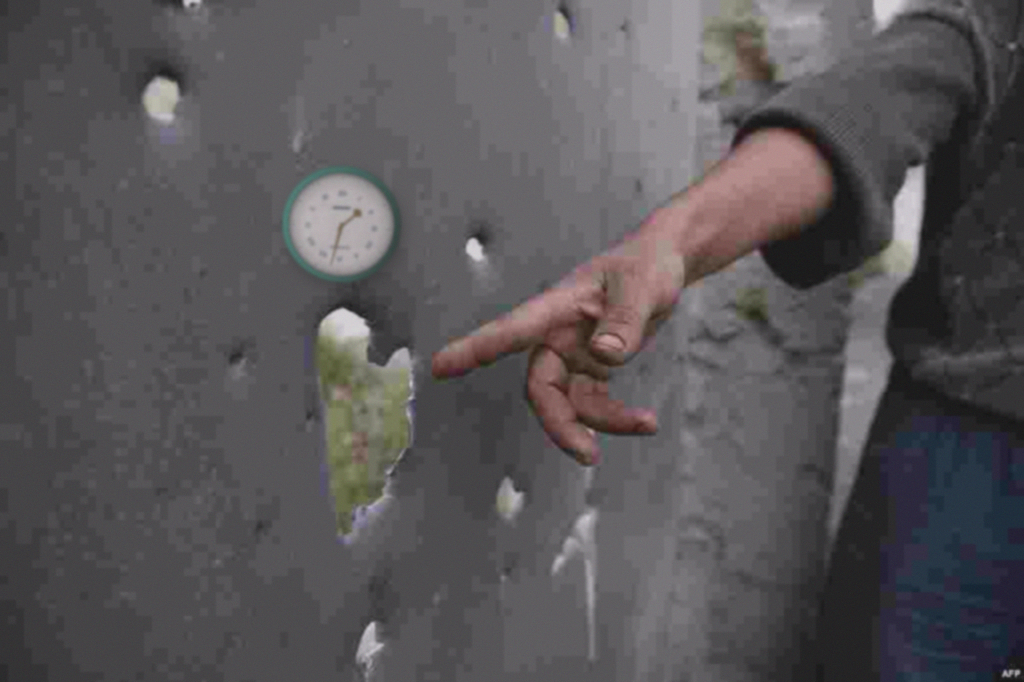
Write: 1:32
